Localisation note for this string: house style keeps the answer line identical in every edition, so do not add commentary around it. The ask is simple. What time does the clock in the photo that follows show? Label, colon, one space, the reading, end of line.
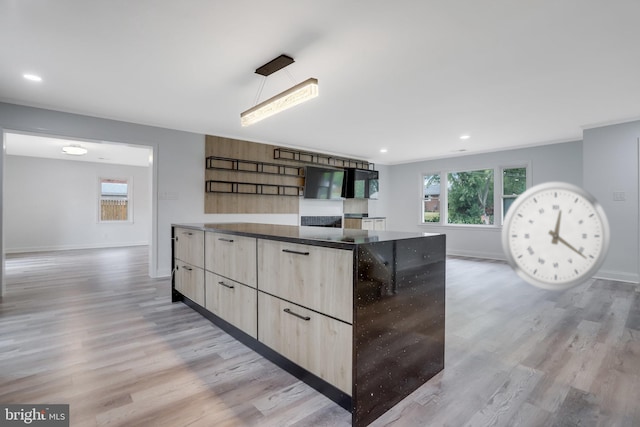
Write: 12:21
